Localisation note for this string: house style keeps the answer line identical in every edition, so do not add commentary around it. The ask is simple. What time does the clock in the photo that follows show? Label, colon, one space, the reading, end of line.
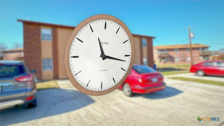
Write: 11:17
